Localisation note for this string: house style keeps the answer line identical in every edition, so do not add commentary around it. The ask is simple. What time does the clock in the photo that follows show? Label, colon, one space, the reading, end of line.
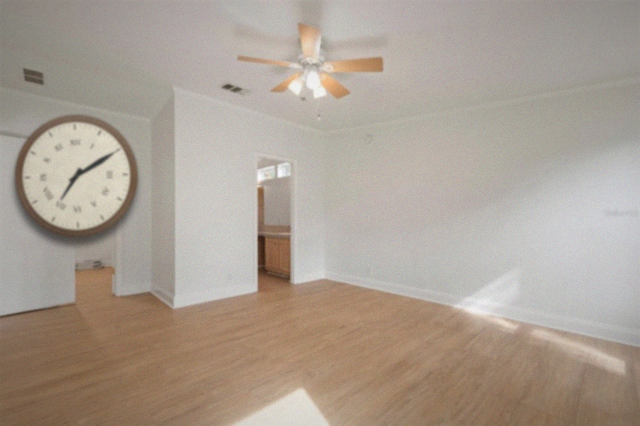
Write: 7:10
